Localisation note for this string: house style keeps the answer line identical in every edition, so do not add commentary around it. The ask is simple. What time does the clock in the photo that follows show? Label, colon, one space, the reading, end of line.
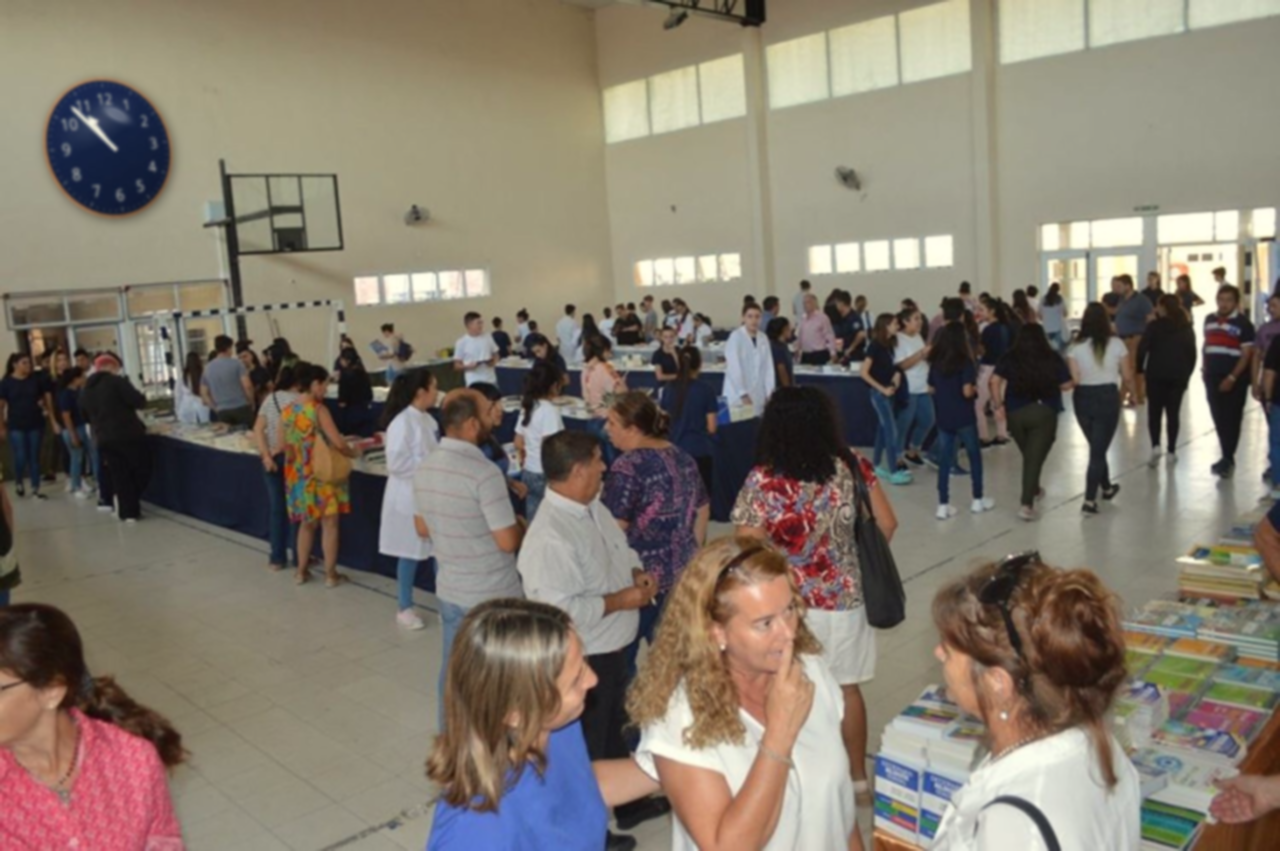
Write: 10:53
